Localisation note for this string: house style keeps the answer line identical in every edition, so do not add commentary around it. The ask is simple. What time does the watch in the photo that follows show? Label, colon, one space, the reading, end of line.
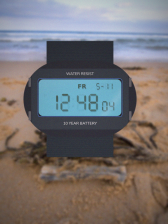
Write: 12:48:04
